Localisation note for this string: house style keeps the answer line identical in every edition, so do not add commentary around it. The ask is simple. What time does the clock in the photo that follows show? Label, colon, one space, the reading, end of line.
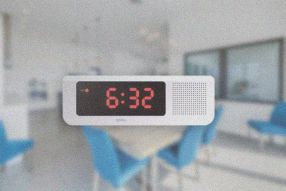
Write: 6:32
